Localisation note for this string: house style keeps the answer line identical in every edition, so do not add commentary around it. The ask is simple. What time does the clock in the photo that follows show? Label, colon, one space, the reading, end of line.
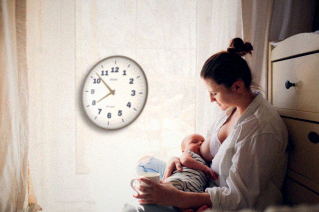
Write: 7:52
